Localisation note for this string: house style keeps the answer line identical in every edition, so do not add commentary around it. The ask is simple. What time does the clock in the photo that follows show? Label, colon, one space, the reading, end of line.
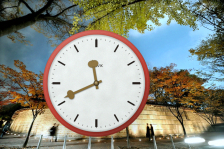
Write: 11:41
